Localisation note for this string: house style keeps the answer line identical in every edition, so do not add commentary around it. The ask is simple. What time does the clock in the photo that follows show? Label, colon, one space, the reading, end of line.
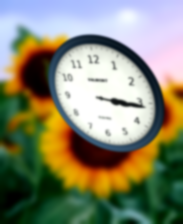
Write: 3:16
